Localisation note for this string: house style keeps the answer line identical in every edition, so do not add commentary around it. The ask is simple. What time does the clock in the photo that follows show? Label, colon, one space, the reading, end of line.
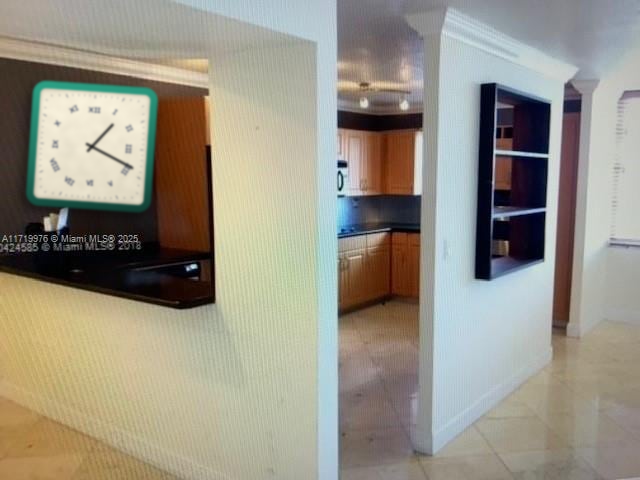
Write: 1:19
